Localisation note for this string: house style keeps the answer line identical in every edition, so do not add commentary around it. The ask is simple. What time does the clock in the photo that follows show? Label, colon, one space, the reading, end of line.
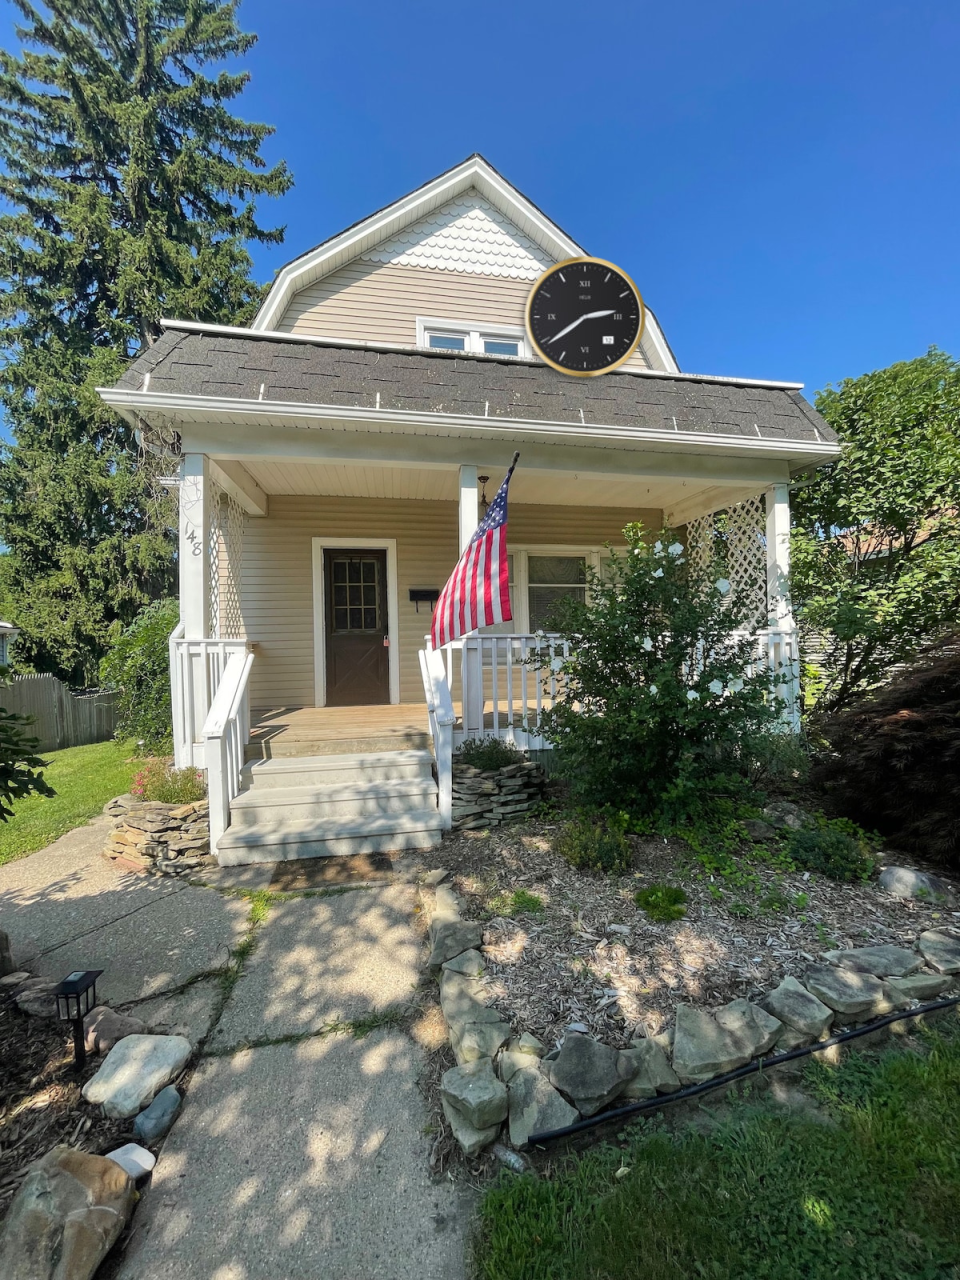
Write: 2:39
